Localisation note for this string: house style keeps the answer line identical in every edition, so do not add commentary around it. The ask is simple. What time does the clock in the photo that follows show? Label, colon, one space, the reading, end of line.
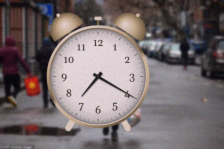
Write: 7:20
